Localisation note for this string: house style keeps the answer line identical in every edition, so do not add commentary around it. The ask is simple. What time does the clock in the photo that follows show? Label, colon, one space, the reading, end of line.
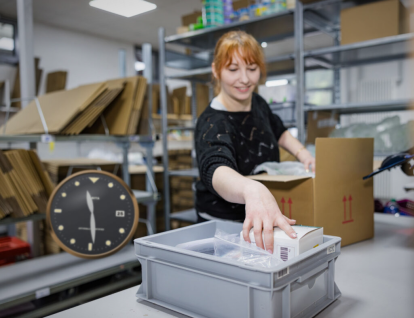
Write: 11:29
